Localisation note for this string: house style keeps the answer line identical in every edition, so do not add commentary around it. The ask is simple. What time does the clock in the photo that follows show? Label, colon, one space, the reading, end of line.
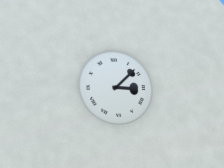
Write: 3:08
